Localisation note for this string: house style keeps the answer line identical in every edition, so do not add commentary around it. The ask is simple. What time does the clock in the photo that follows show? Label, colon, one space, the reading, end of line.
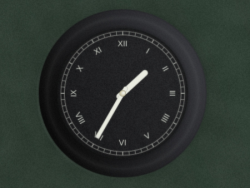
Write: 1:35
